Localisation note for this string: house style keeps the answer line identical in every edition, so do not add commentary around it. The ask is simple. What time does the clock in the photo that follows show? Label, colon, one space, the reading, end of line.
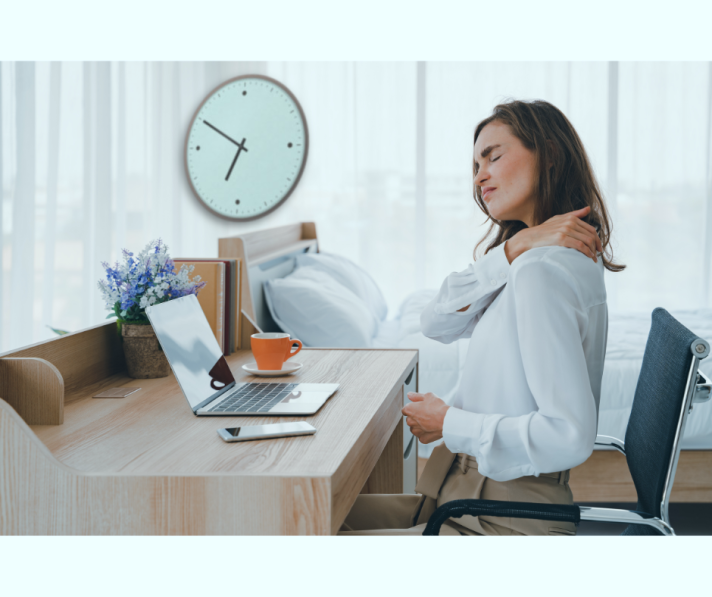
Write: 6:50
